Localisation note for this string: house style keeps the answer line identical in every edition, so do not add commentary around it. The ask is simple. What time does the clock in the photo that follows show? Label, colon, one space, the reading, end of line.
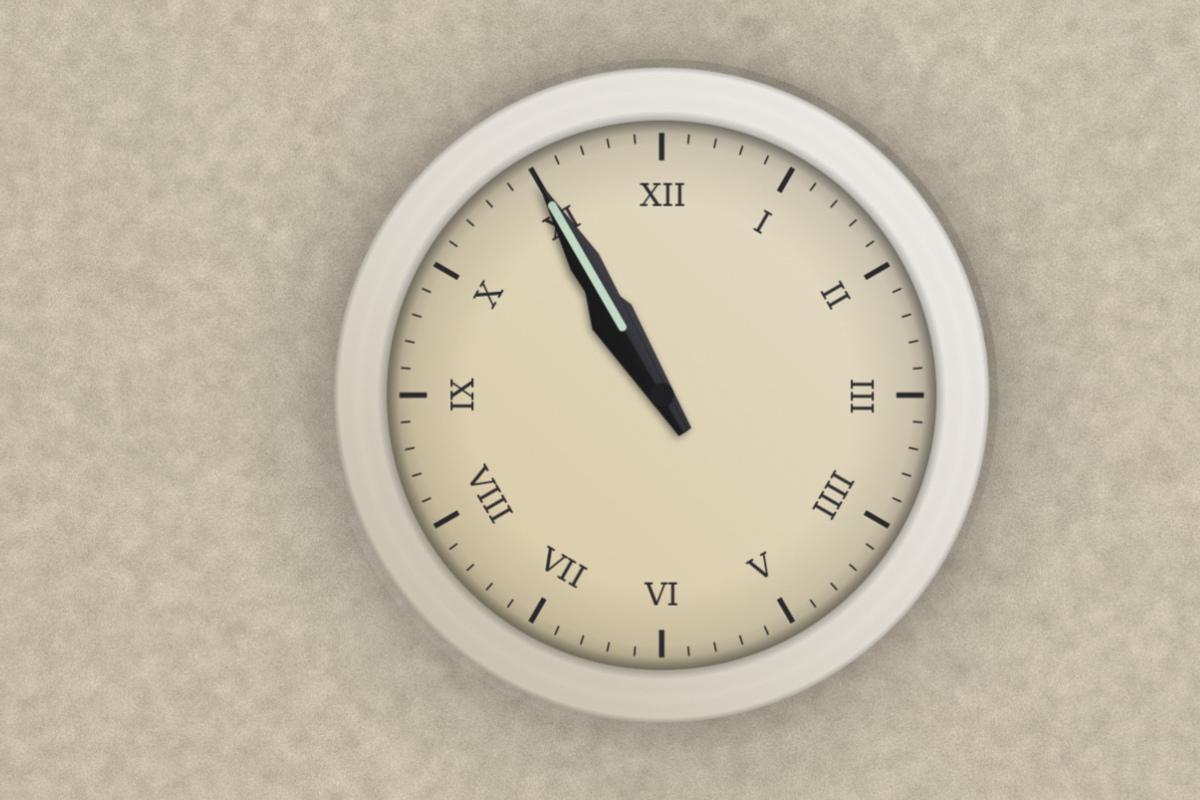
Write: 10:55
